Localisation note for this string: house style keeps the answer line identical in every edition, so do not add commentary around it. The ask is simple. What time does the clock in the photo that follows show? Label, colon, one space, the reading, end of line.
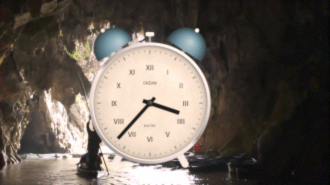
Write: 3:37
